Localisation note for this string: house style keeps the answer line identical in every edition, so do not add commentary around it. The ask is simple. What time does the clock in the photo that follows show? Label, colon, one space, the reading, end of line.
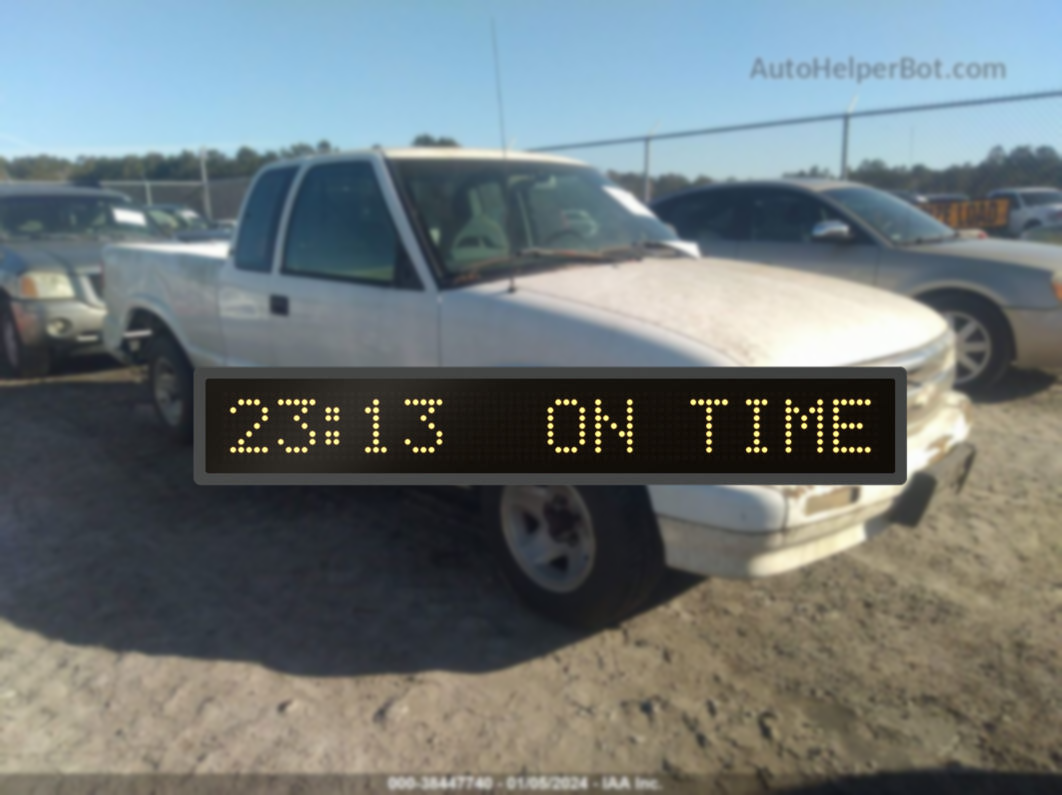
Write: 23:13
